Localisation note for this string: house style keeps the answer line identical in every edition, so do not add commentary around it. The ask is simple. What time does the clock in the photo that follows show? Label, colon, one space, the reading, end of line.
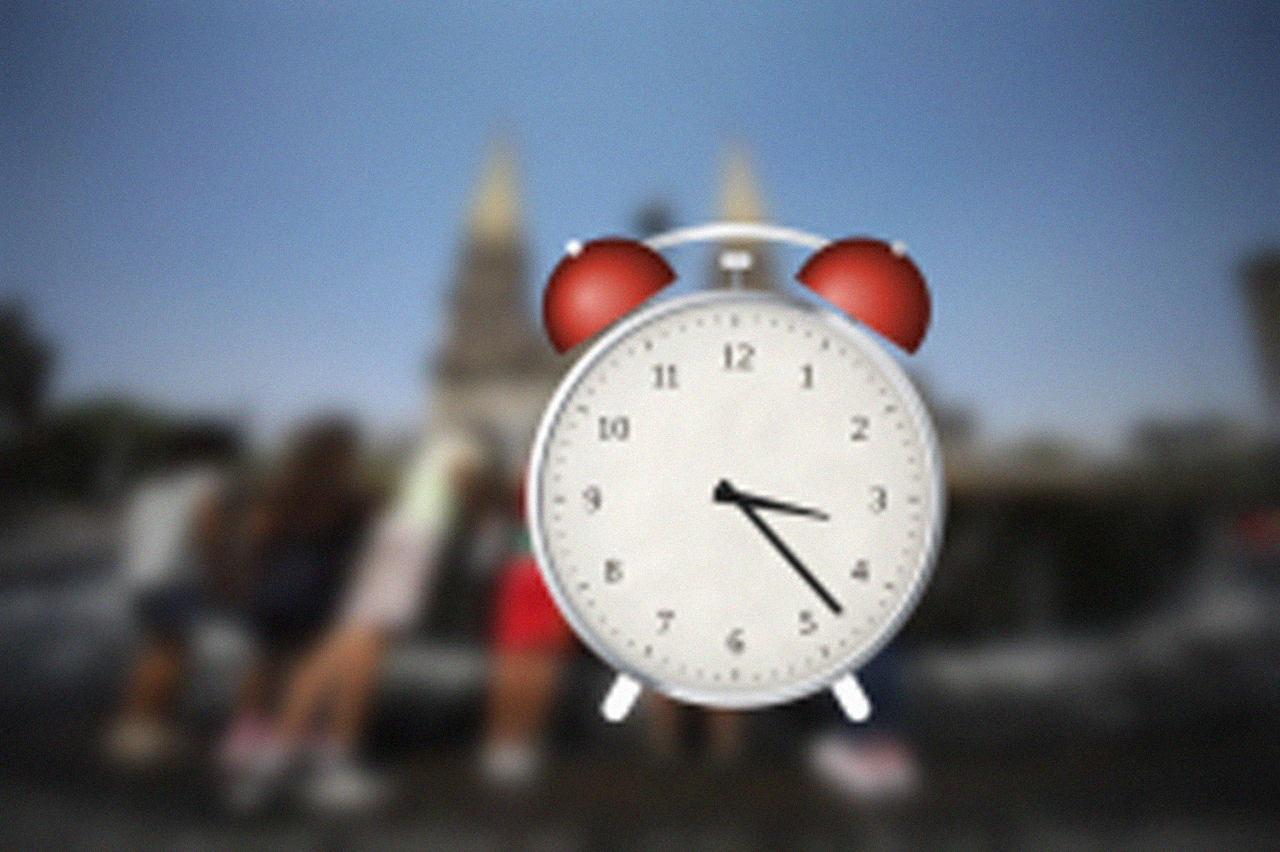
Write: 3:23
